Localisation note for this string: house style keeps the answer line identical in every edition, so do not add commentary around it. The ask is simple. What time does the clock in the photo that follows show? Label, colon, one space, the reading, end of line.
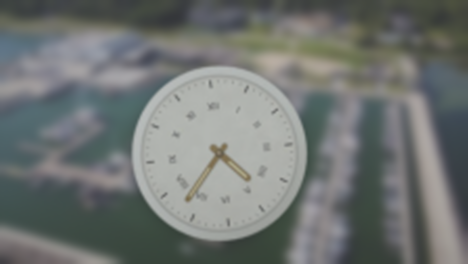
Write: 4:37
